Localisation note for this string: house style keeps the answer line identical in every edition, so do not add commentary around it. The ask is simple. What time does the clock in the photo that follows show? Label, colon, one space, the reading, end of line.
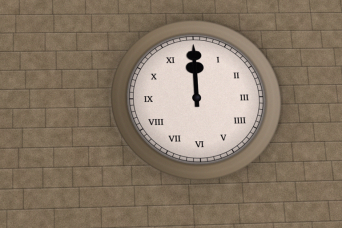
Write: 12:00
